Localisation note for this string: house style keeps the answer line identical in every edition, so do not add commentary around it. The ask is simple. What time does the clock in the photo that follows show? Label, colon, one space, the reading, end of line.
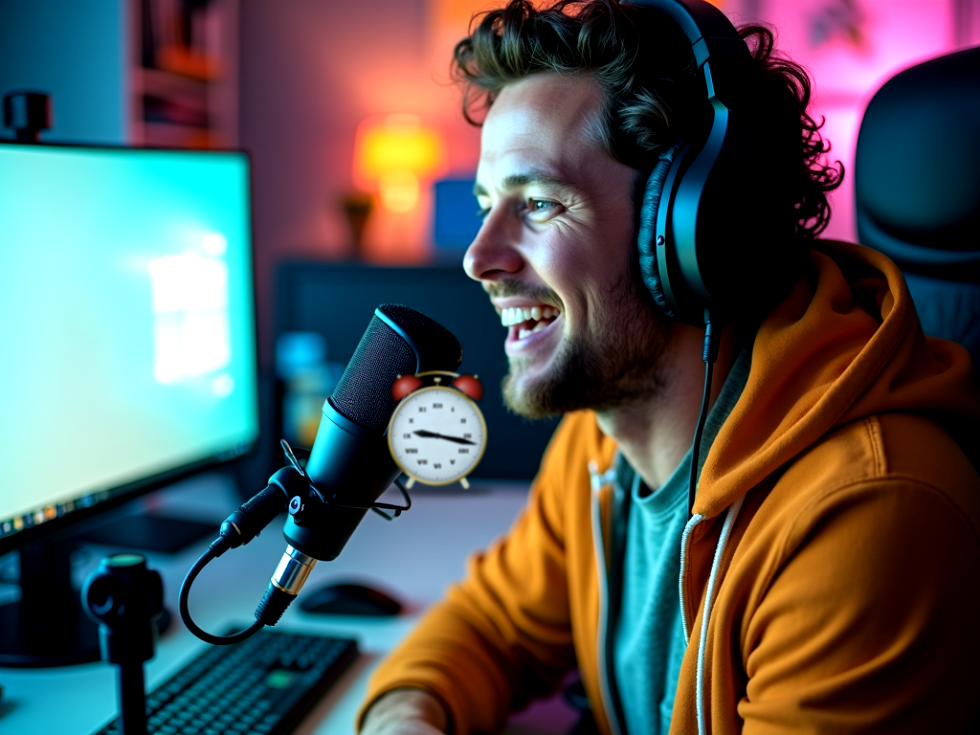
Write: 9:17
